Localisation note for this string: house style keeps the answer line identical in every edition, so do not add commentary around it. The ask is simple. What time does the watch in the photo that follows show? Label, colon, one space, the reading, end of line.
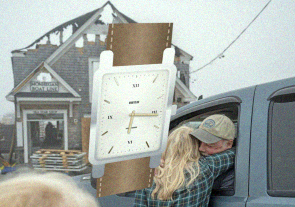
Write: 6:16
